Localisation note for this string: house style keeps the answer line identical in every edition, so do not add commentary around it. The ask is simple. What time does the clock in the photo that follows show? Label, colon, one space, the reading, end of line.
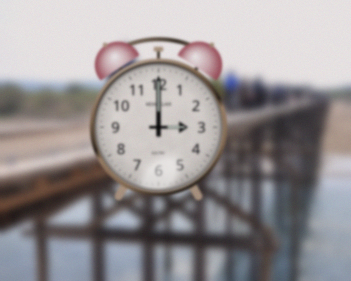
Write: 3:00
